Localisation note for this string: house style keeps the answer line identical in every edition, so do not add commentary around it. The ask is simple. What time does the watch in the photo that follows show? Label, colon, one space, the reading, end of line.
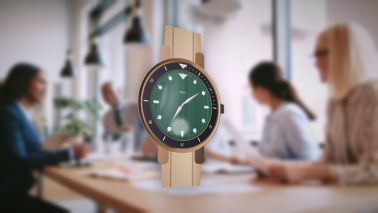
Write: 7:09
